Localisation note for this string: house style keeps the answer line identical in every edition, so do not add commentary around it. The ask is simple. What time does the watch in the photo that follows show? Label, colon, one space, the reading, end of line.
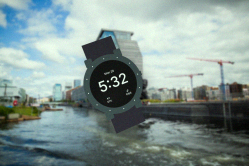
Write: 5:32
